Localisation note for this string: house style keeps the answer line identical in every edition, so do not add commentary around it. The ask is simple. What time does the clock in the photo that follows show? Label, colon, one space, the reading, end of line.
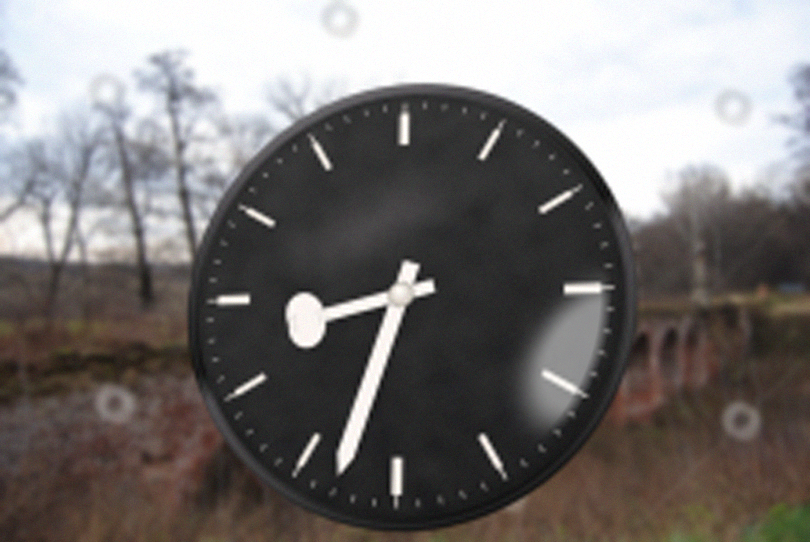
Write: 8:33
